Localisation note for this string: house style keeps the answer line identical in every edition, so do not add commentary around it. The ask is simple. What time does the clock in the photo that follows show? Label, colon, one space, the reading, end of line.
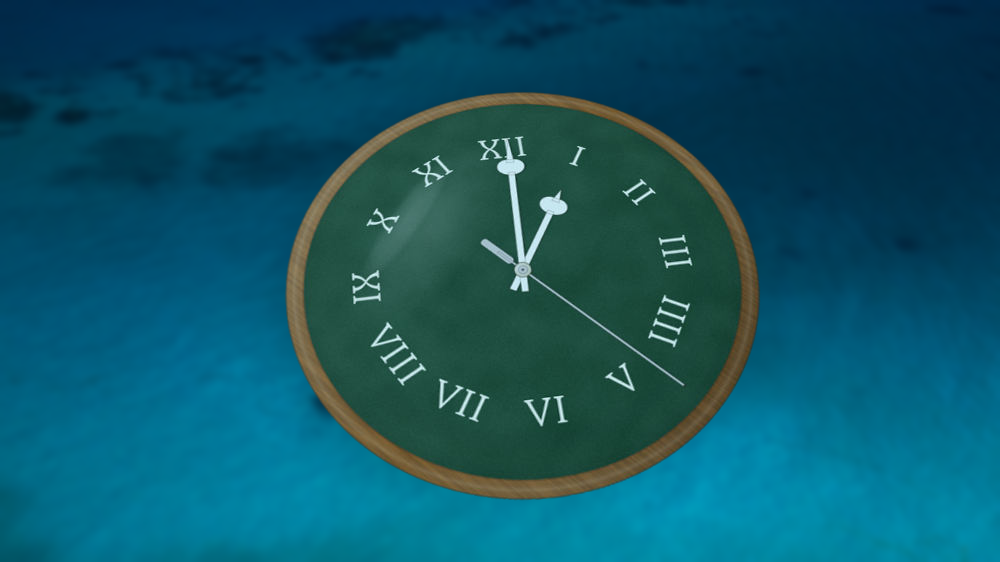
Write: 1:00:23
